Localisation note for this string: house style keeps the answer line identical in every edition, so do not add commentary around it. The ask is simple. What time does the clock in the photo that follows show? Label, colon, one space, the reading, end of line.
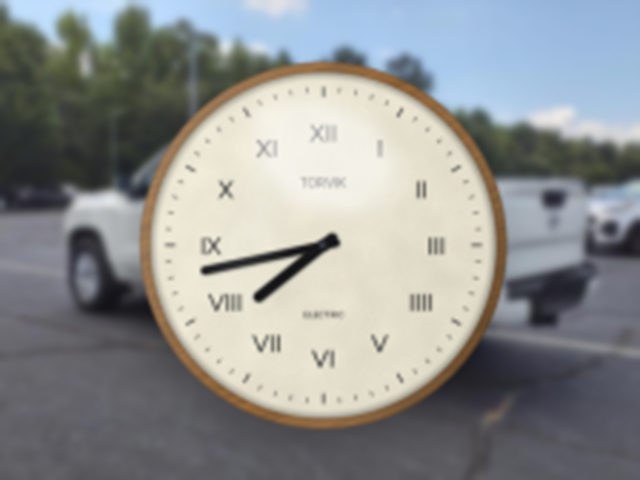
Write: 7:43
